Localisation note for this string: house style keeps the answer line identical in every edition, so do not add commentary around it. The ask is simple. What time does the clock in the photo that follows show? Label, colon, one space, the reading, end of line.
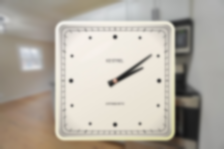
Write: 2:09
